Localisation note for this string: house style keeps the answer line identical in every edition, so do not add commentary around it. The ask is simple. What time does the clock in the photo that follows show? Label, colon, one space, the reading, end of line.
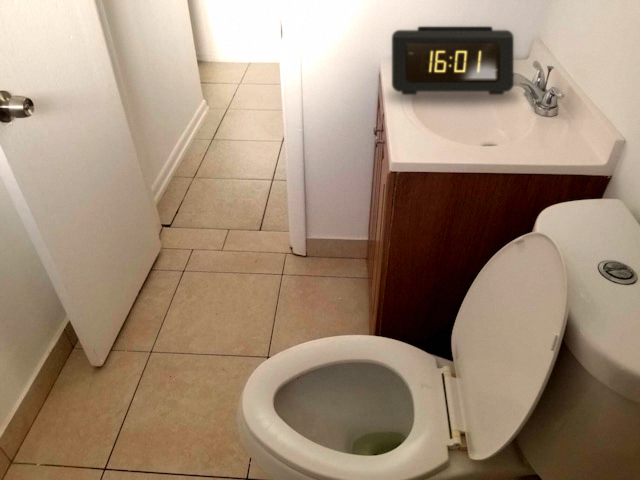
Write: 16:01
